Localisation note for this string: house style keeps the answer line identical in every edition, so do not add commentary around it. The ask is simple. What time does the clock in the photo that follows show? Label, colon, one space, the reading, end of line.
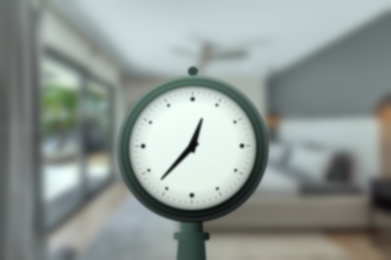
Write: 12:37
